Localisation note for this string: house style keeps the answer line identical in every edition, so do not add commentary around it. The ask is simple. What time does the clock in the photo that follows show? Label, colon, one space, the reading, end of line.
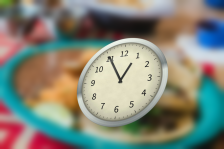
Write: 12:55
